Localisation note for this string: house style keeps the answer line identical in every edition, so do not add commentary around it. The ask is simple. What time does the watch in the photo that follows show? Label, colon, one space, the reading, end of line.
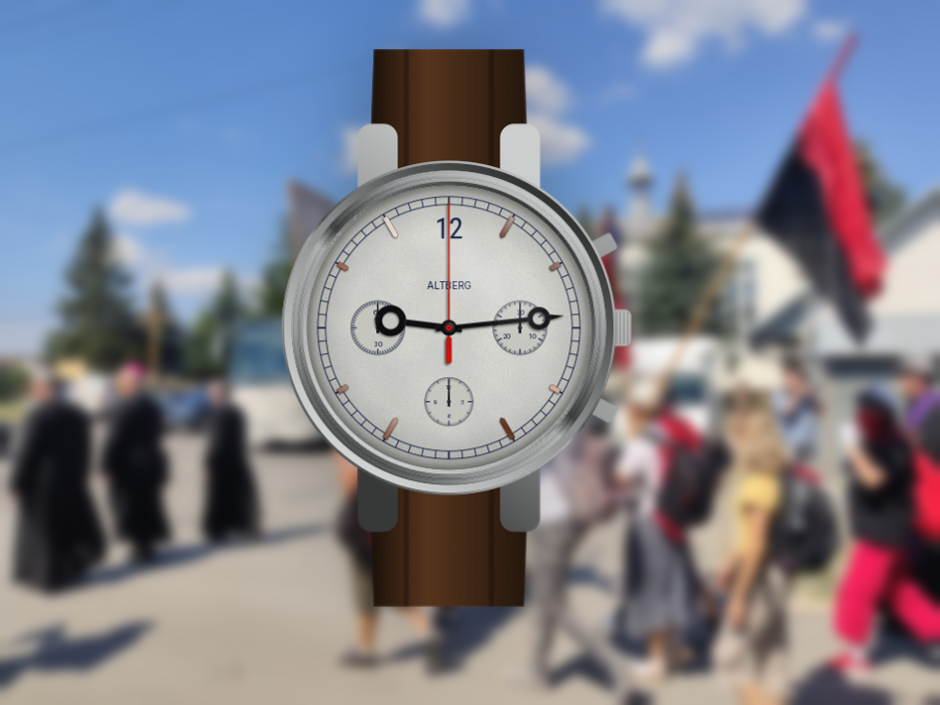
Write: 9:14
